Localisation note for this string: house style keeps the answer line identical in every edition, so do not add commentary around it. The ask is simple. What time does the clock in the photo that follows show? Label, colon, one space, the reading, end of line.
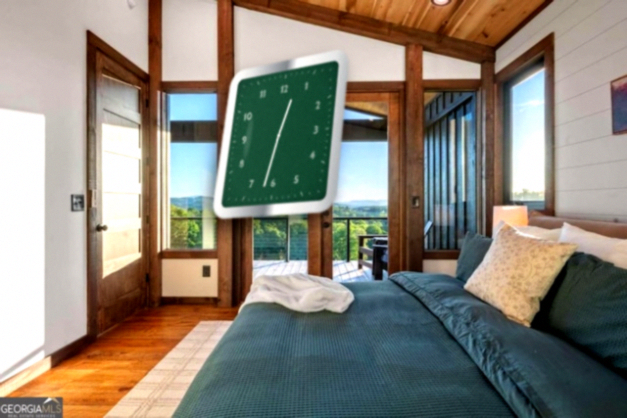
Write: 12:32
